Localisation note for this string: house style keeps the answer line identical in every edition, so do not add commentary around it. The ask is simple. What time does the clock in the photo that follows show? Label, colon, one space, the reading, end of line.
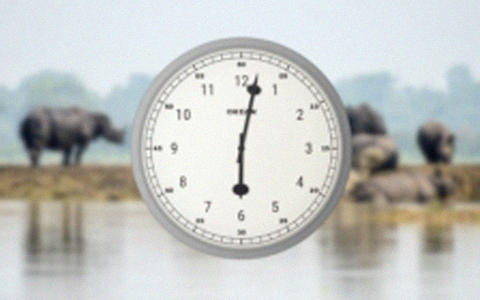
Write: 6:02
